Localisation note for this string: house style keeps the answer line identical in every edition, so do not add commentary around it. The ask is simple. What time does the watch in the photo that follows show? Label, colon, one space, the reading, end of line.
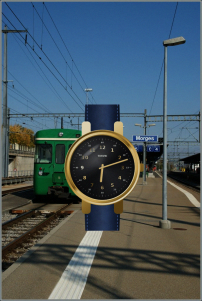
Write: 6:12
